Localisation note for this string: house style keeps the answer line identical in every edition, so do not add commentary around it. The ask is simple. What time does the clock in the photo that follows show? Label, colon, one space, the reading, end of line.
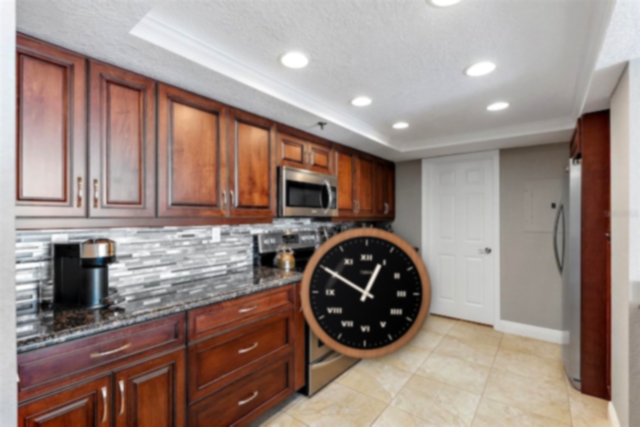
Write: 12:50
